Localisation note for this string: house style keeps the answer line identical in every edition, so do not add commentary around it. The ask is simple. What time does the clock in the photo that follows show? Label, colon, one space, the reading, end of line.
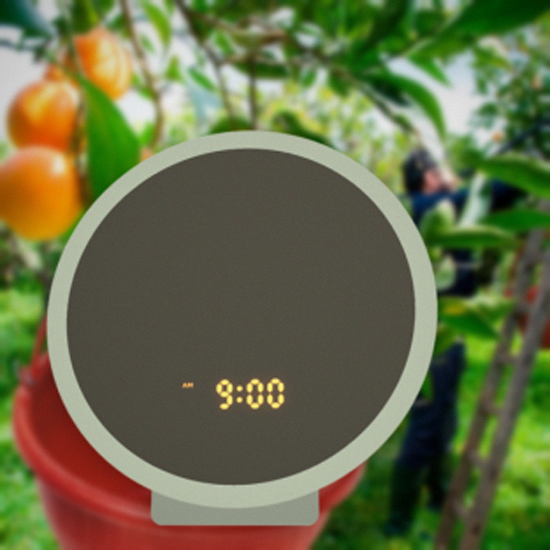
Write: 9:00
